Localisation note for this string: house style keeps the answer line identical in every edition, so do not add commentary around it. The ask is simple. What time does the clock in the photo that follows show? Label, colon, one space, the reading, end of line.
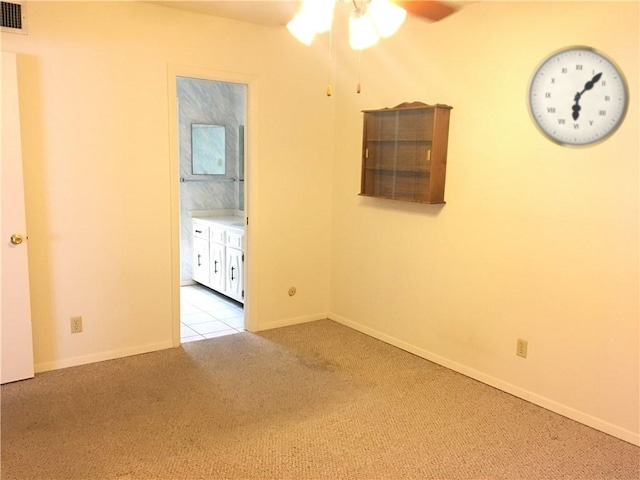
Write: 6:07
